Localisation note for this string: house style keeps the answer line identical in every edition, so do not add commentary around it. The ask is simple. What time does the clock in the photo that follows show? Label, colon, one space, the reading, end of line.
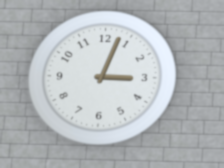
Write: 3:03
